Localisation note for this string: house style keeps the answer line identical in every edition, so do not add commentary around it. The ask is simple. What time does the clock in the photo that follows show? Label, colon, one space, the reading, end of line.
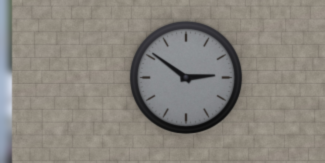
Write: 2:51
